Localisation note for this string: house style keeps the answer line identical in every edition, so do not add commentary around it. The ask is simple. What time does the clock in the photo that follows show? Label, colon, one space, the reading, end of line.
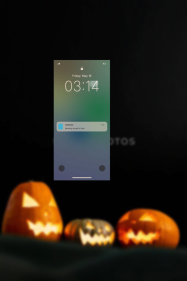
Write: 3:14
